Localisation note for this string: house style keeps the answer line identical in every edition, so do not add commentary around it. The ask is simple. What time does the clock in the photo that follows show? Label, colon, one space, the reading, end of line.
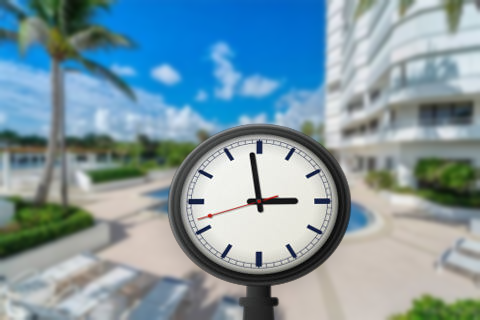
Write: 2:58:42
